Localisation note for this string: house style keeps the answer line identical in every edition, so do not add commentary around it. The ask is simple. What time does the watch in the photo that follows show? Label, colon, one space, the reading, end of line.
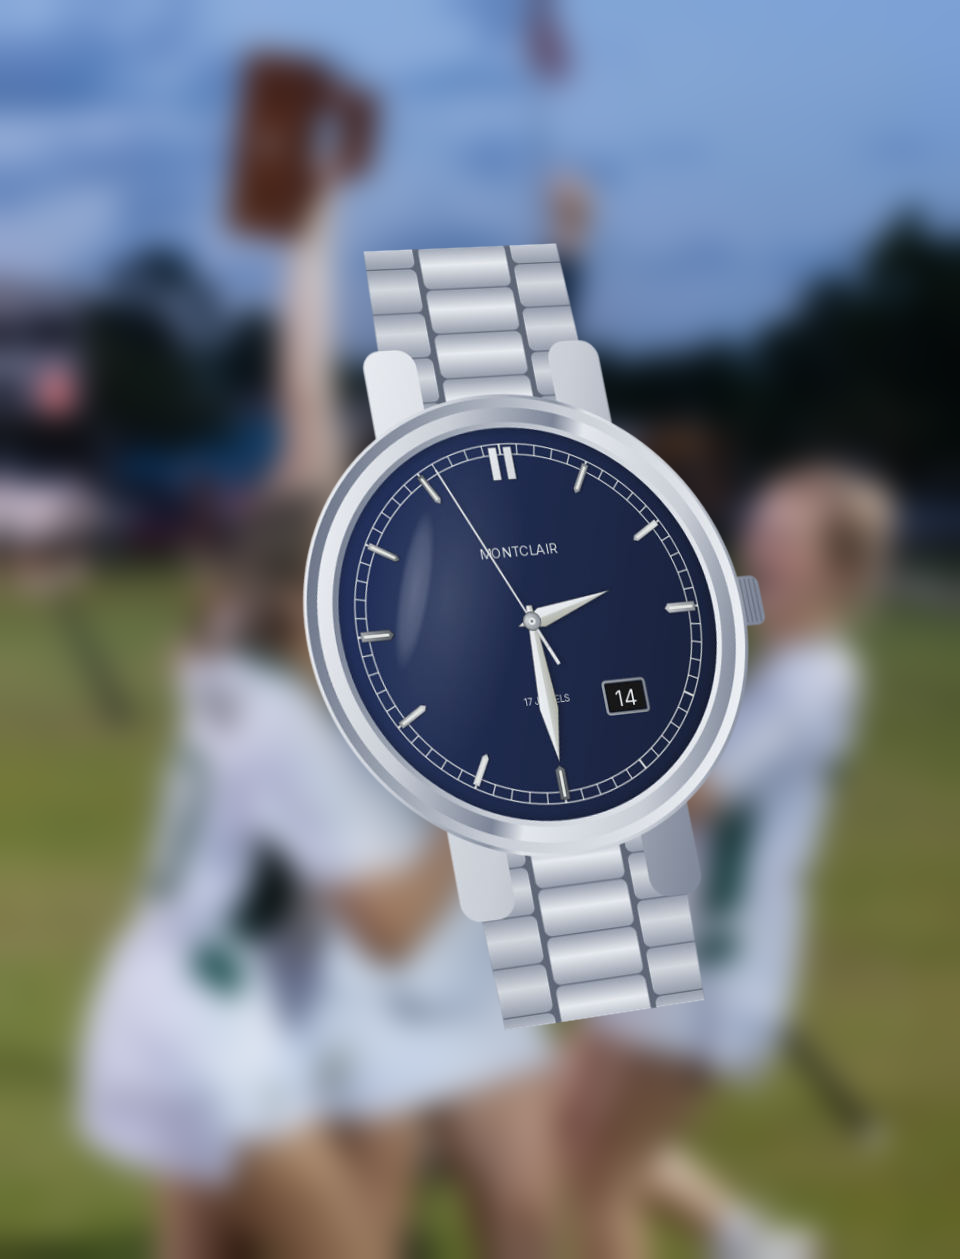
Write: 2:29:56
